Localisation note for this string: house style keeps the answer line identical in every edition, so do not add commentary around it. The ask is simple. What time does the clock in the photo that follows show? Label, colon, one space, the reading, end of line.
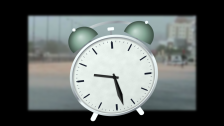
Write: 9:28
